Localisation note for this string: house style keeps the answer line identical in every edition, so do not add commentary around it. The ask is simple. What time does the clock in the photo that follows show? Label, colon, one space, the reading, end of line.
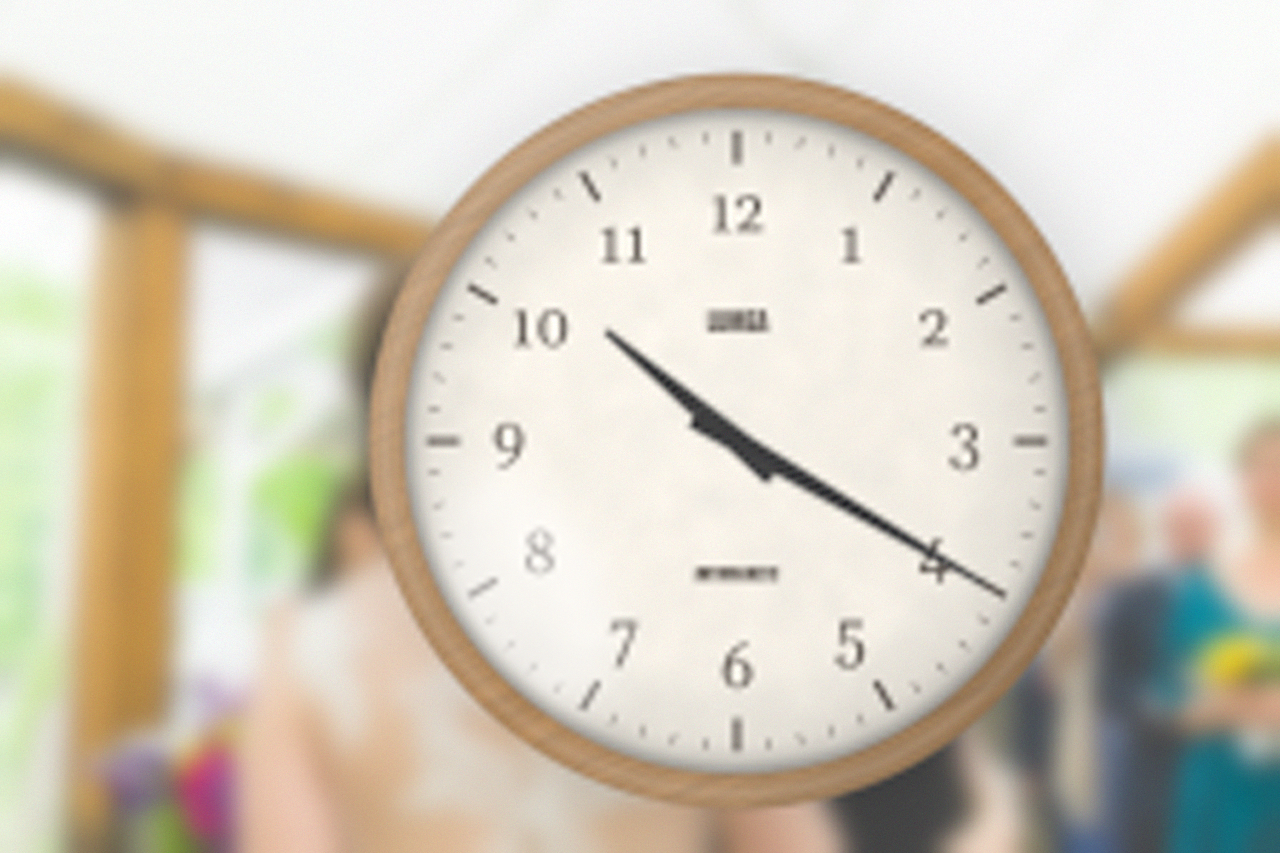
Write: 10:20
